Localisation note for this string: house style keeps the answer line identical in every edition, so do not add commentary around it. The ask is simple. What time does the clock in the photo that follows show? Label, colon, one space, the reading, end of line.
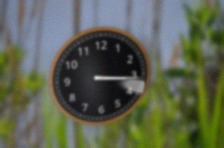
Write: 3:16
